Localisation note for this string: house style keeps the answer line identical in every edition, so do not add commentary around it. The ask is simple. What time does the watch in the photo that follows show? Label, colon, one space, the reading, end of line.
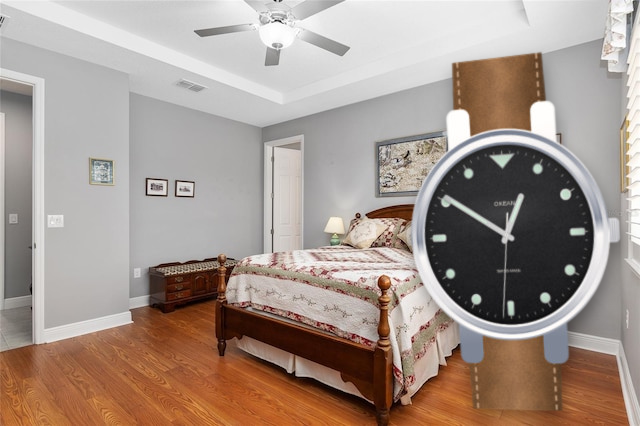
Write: 12:50:31
